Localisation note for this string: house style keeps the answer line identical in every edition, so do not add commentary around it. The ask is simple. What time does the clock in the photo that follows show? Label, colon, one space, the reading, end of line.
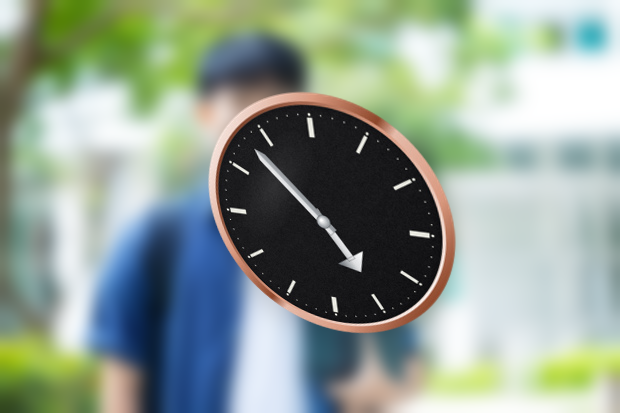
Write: 4:53
